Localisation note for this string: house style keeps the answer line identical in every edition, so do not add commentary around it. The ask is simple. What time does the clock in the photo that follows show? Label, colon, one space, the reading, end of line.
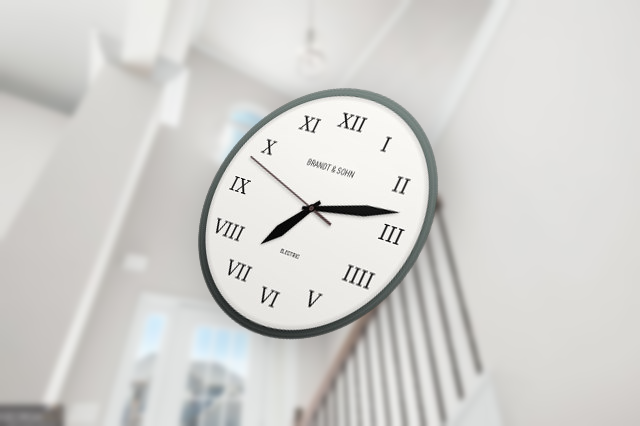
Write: 7:12:48
